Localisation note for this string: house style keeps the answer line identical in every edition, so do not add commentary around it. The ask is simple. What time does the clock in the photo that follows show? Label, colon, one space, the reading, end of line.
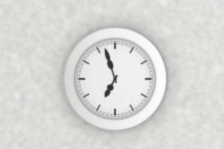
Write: 6:57
